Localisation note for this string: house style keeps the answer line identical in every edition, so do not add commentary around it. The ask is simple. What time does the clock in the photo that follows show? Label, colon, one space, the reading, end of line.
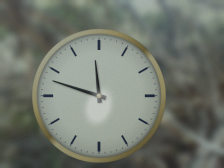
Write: 11:48
